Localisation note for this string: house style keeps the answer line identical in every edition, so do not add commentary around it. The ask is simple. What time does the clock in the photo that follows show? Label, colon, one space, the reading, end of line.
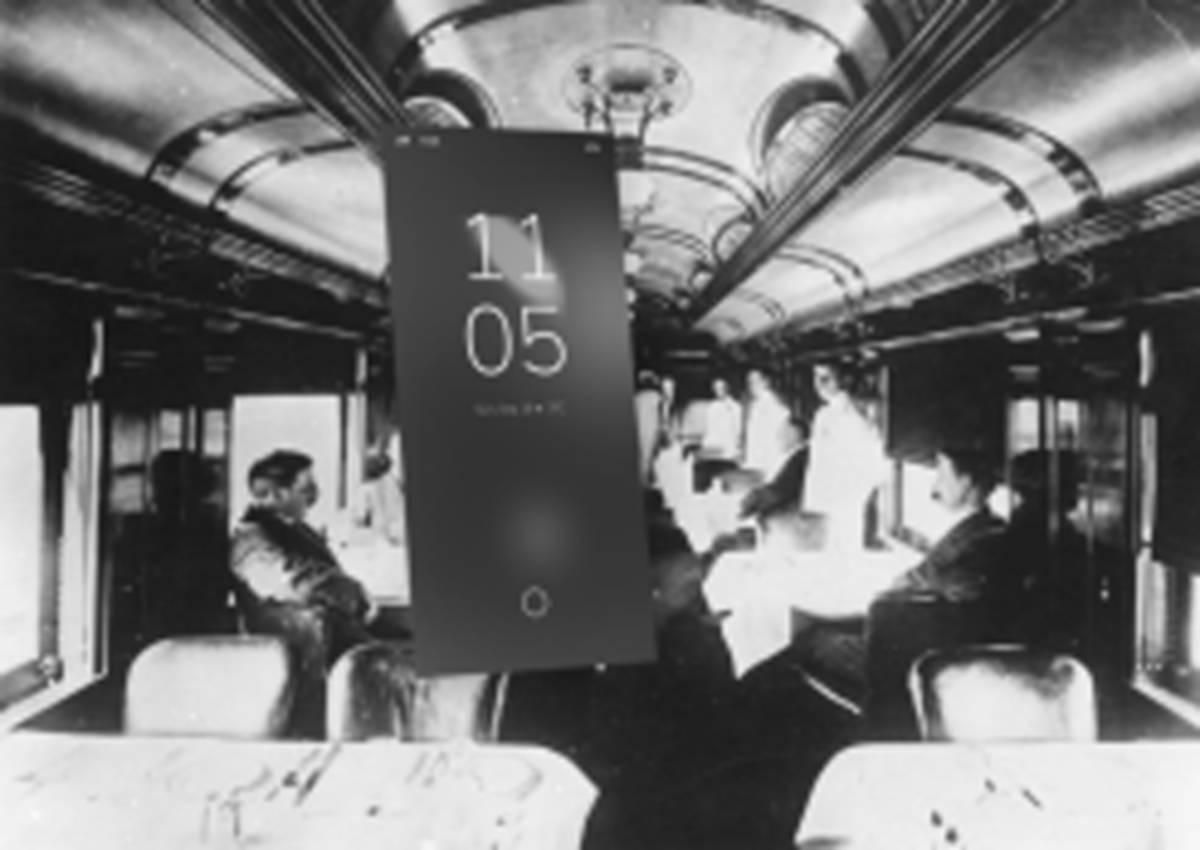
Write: 11:05
